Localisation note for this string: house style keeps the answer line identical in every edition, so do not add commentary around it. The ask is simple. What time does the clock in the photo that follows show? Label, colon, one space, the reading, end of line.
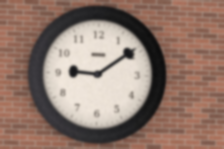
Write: 9:09
